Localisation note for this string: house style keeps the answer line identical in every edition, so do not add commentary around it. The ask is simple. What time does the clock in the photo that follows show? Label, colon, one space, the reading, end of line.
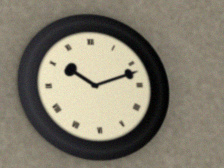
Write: 10:12
